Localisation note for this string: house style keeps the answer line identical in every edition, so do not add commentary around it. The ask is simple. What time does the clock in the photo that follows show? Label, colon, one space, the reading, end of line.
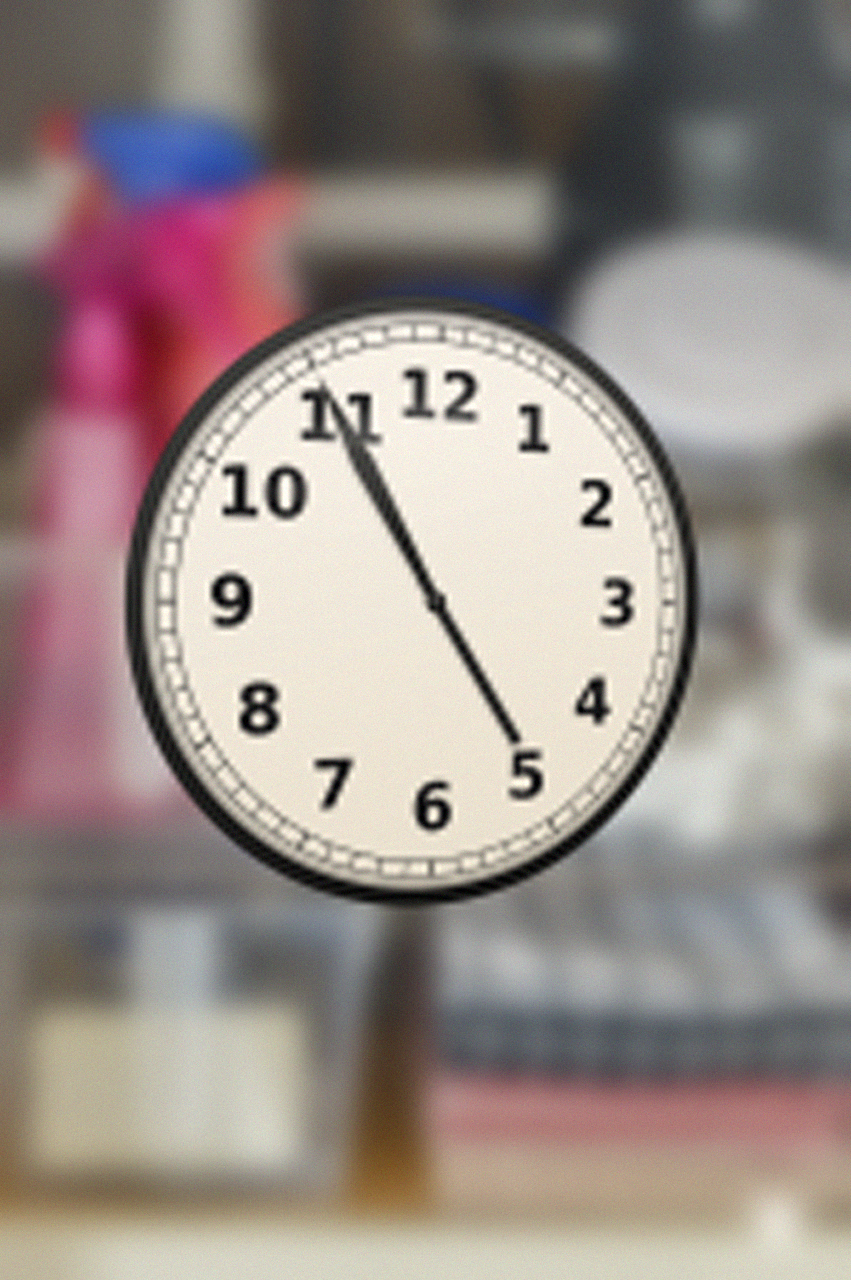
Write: 4:55
